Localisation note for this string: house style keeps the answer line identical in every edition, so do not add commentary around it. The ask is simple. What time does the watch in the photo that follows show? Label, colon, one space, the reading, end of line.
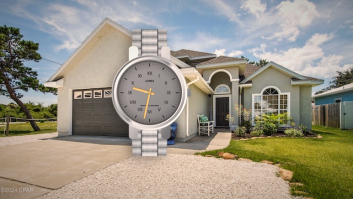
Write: 9:32
